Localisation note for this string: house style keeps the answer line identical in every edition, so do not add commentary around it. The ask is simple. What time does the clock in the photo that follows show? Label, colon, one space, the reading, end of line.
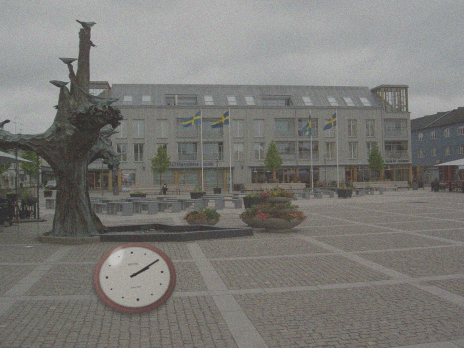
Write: 2:10
